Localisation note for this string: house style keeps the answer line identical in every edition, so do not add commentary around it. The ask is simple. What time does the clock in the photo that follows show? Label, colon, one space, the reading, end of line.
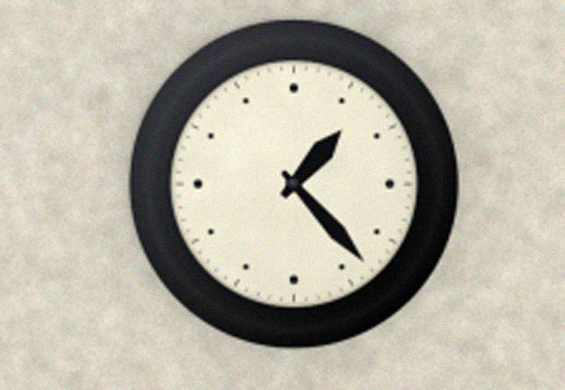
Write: 1:23
